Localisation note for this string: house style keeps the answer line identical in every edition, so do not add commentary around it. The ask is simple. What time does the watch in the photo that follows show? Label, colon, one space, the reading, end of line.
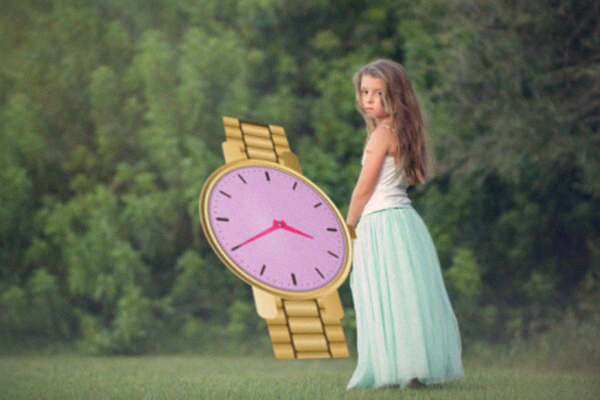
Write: 3:40
